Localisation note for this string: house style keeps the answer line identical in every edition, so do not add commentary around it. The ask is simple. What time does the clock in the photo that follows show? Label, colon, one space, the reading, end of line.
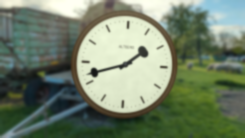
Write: 1:42
